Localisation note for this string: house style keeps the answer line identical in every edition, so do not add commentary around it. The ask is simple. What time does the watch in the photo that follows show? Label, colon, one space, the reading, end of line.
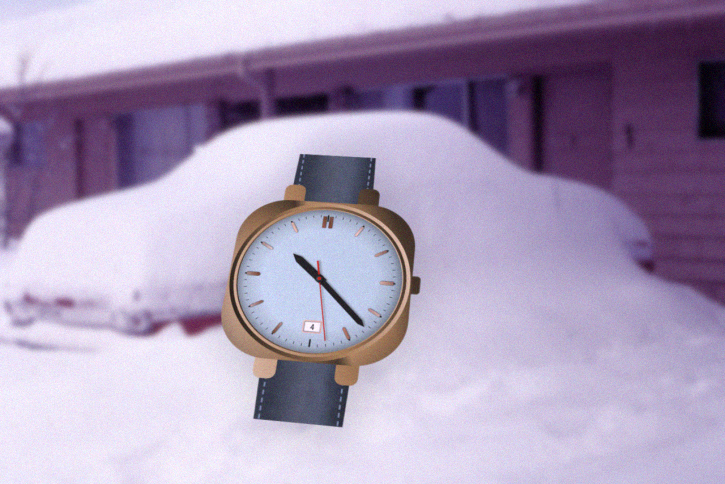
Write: 10:22:28
